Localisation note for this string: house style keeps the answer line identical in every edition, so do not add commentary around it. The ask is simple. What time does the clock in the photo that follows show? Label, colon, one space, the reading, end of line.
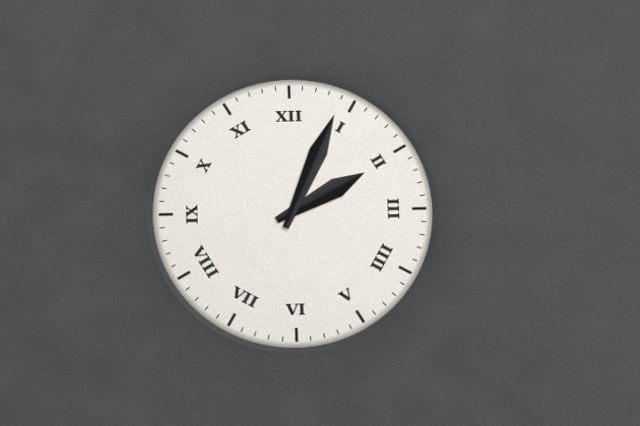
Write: 2:04
